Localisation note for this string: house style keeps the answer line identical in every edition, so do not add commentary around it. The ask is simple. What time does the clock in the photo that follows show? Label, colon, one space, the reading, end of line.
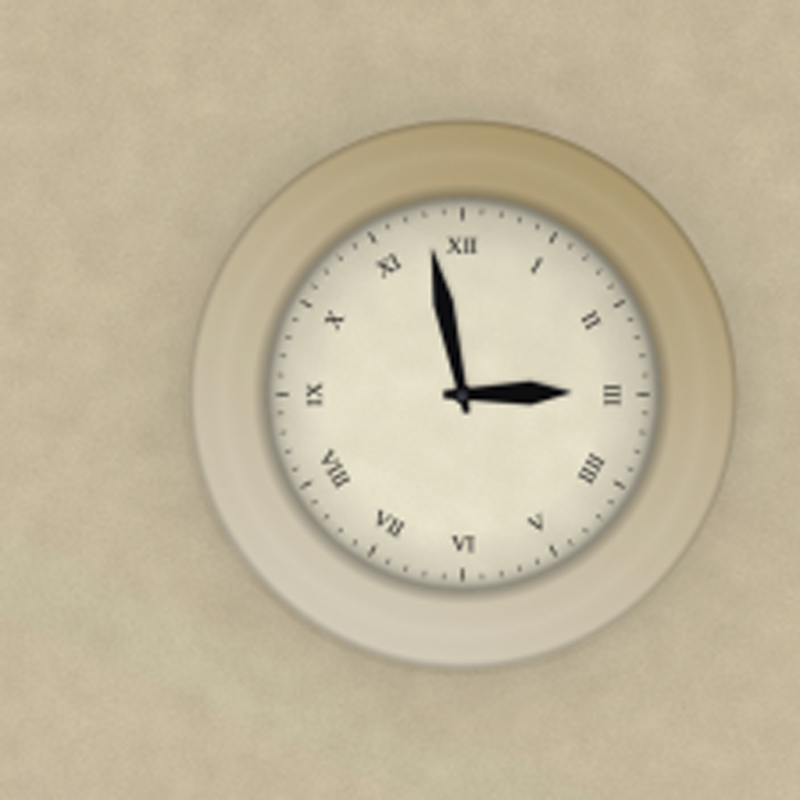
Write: 2:58
